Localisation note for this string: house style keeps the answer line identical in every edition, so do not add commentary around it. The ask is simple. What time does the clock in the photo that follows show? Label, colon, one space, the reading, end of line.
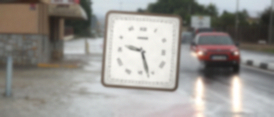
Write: 9:27
